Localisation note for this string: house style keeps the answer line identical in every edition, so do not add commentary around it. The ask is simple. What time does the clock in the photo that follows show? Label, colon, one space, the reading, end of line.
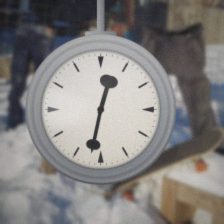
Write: 12:32
